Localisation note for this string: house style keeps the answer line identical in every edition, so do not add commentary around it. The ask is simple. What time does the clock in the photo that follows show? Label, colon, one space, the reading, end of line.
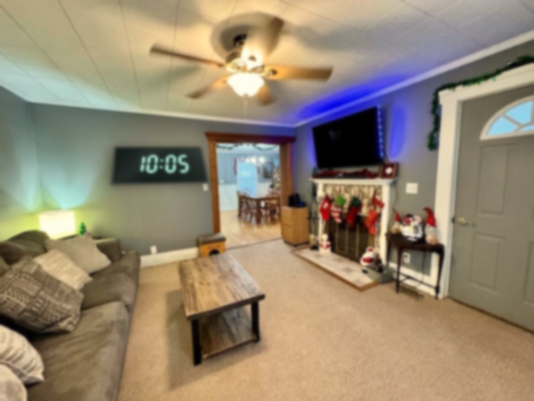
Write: 10:05
